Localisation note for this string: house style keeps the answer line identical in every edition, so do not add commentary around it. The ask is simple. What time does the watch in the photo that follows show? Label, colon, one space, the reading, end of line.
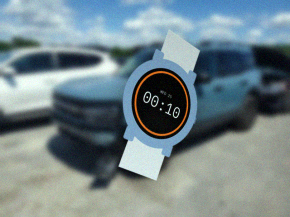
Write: 0:10
